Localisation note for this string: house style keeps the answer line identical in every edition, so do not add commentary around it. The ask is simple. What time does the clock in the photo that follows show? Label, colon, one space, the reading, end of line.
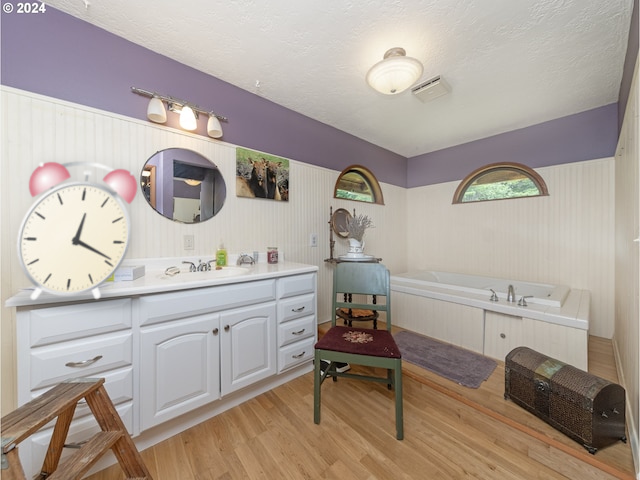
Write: 12:19
